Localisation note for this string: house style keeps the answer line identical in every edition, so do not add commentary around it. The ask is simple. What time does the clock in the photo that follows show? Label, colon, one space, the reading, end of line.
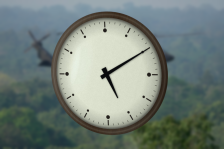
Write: 5:10
